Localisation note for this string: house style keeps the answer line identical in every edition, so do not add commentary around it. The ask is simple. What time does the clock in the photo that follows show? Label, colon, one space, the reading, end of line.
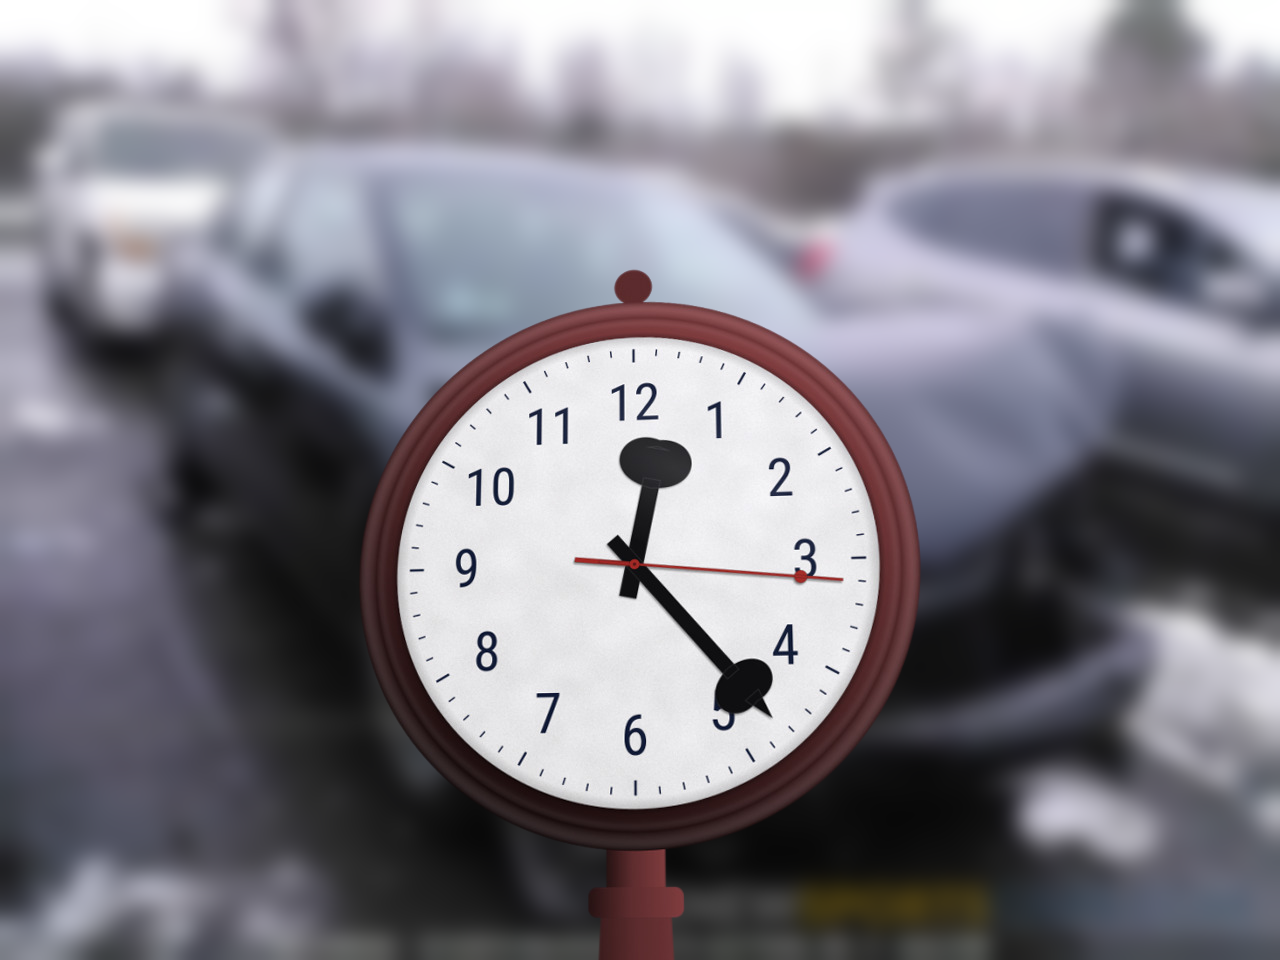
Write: 12:23:16
